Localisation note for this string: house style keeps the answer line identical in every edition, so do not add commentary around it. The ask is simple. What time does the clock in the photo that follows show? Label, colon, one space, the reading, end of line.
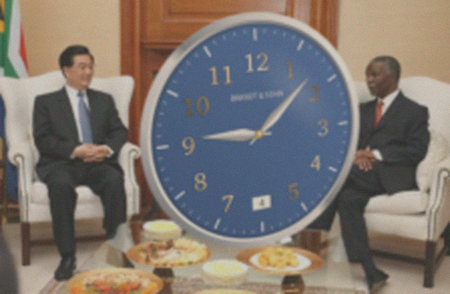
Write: 9:08
